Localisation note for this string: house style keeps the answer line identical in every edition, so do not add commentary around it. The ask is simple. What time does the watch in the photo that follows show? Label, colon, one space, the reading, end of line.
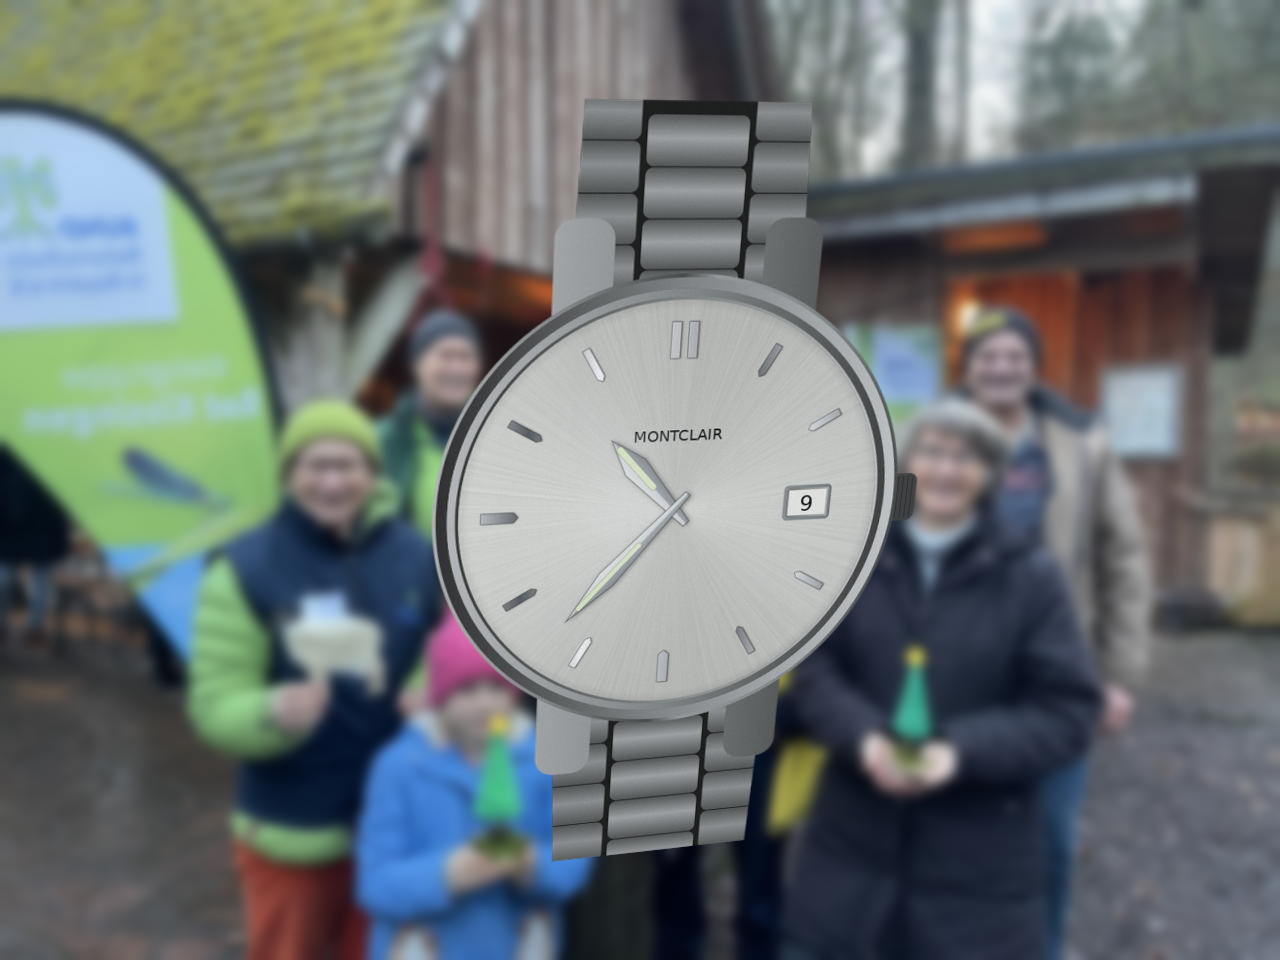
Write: 10:37
